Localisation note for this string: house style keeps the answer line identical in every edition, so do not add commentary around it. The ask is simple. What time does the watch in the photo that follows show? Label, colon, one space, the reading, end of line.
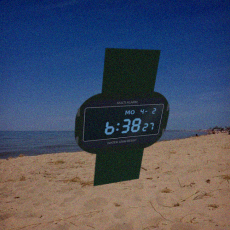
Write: 6:38:27
